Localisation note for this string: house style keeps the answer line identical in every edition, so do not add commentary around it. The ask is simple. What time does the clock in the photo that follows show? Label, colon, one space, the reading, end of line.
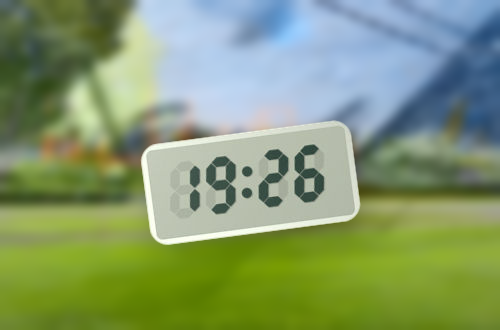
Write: 19:26
